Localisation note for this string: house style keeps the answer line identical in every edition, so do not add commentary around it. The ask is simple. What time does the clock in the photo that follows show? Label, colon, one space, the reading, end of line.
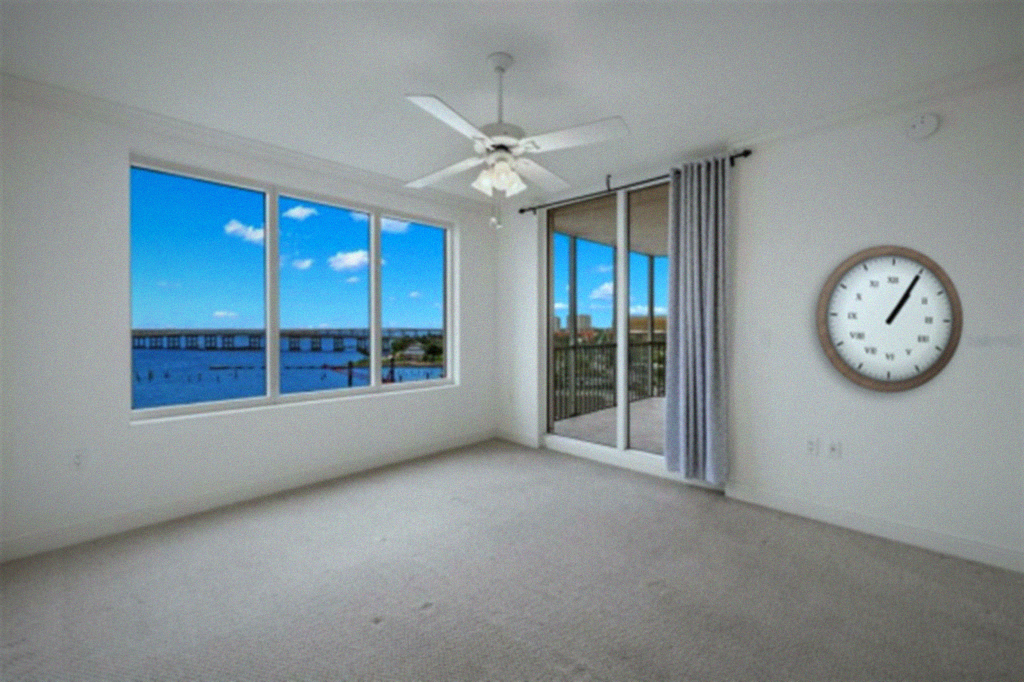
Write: 1:05
